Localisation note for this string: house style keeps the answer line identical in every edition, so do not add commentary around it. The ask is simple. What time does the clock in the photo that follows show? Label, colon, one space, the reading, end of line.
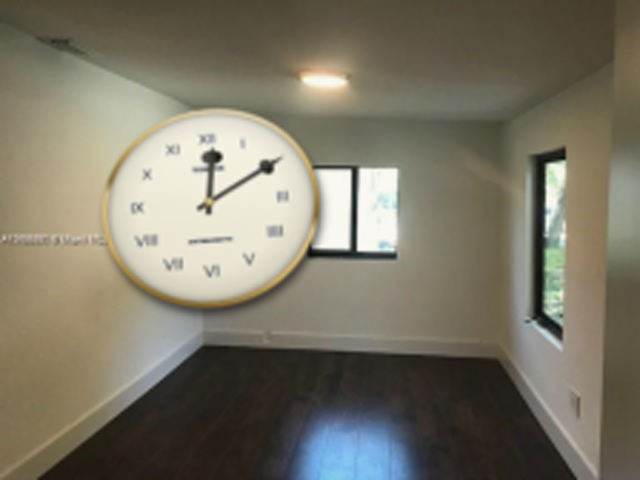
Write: 12:10
